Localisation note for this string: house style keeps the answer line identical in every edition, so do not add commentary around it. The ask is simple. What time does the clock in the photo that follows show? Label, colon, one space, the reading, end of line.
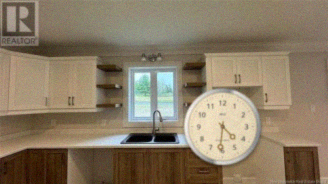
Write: 4:31
